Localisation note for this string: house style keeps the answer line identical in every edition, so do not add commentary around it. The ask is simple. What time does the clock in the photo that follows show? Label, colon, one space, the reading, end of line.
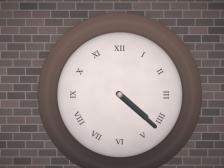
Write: 4:22
